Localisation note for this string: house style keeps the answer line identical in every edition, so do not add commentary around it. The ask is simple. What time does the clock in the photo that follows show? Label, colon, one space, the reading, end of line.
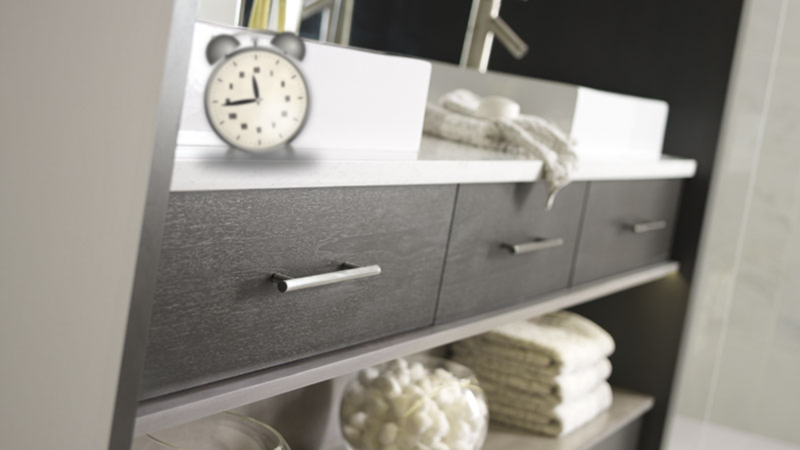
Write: 11:44
